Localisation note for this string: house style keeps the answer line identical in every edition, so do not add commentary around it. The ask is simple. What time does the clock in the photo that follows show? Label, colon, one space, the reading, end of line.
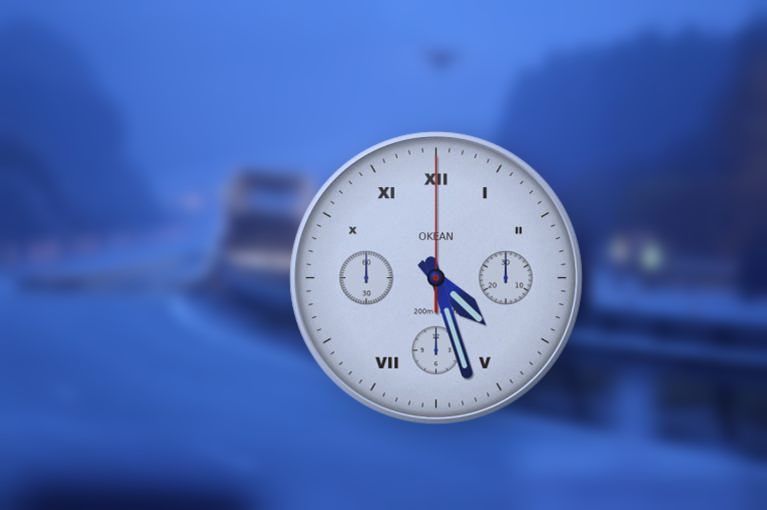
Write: 4:27
